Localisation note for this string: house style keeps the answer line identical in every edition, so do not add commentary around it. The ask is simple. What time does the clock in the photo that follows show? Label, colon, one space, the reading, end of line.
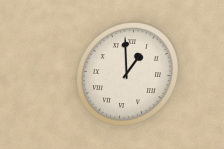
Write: 12:58
